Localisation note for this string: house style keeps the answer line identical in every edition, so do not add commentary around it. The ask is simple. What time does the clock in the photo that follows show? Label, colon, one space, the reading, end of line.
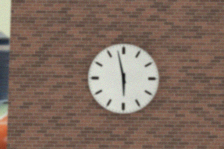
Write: 5:58
